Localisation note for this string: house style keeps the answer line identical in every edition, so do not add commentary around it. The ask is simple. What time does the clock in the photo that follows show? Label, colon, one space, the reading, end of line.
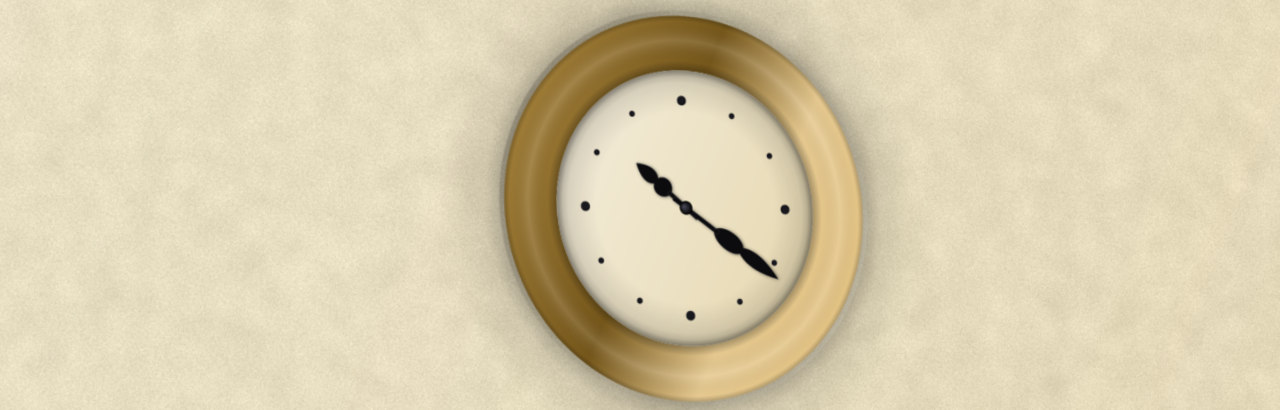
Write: 10:21
